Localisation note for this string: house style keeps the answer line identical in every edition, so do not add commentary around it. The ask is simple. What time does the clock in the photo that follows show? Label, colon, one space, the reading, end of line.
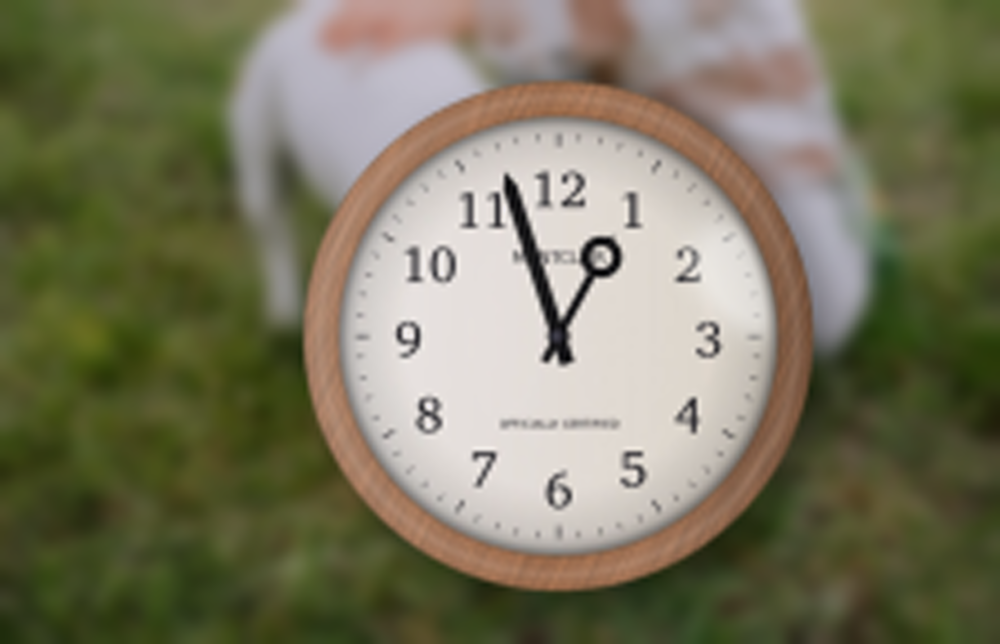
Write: 12:57
